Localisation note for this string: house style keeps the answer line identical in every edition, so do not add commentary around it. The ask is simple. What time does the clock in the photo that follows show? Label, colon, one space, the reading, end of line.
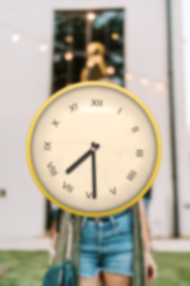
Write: 7:29
